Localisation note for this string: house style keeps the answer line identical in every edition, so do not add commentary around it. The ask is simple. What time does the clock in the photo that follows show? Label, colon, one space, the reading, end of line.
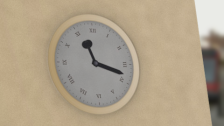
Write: 11:18
